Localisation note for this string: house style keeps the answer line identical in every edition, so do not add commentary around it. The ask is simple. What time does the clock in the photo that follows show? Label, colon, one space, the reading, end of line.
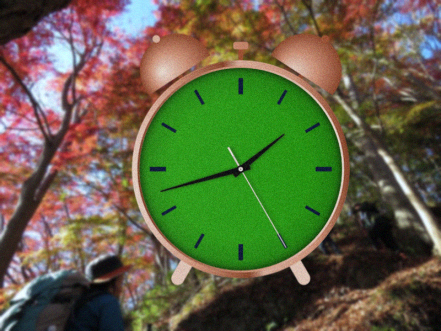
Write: 1:42:25
